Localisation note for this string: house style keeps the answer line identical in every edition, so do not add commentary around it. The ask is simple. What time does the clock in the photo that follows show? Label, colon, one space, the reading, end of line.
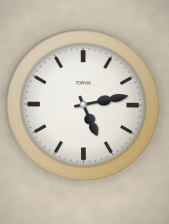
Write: 5:13
